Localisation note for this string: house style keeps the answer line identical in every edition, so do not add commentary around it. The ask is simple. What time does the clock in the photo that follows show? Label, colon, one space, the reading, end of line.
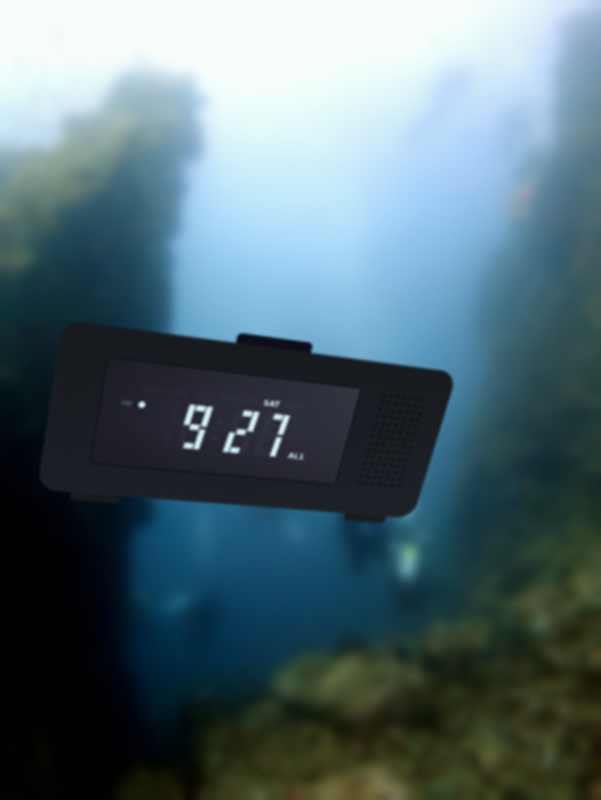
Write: 9:27
